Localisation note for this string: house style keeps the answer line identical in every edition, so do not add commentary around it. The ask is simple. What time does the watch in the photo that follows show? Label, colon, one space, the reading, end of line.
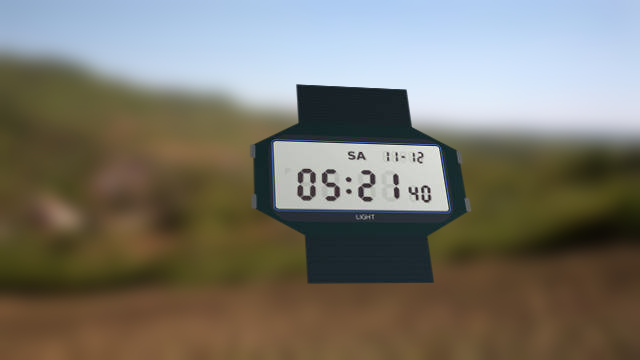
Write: 5:21:40
